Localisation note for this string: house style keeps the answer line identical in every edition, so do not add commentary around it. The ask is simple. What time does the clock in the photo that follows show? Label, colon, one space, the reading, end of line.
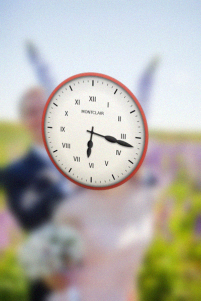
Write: 6:17
